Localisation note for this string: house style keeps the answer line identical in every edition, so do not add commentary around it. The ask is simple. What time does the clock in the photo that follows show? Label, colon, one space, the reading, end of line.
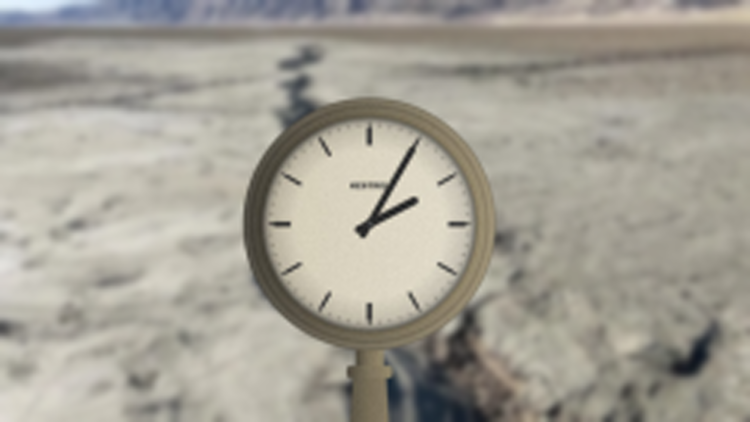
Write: 2:05
